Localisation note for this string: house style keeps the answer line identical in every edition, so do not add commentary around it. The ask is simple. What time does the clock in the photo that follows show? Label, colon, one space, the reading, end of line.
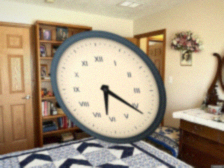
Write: 6:21
